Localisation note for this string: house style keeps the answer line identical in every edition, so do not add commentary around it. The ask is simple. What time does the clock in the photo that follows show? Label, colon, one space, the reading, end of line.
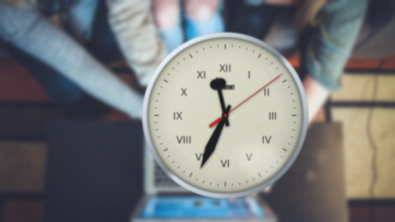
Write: 11:34:09
